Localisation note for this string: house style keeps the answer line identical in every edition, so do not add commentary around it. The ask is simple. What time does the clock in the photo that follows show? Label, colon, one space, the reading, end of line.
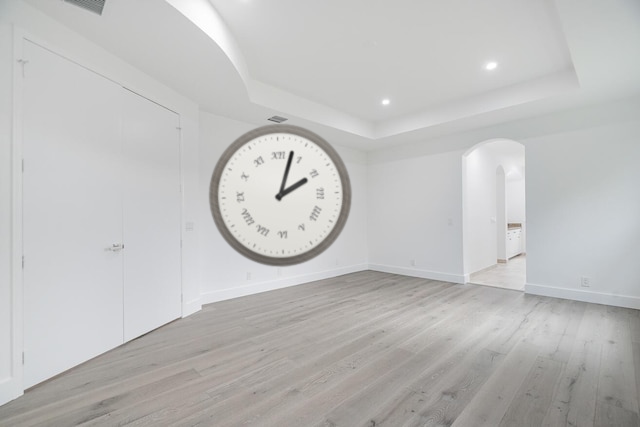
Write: 2:03
